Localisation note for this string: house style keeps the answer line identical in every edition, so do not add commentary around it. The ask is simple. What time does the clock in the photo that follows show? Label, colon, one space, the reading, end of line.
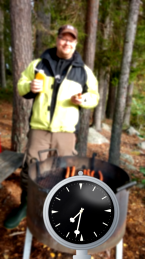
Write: 7:32
